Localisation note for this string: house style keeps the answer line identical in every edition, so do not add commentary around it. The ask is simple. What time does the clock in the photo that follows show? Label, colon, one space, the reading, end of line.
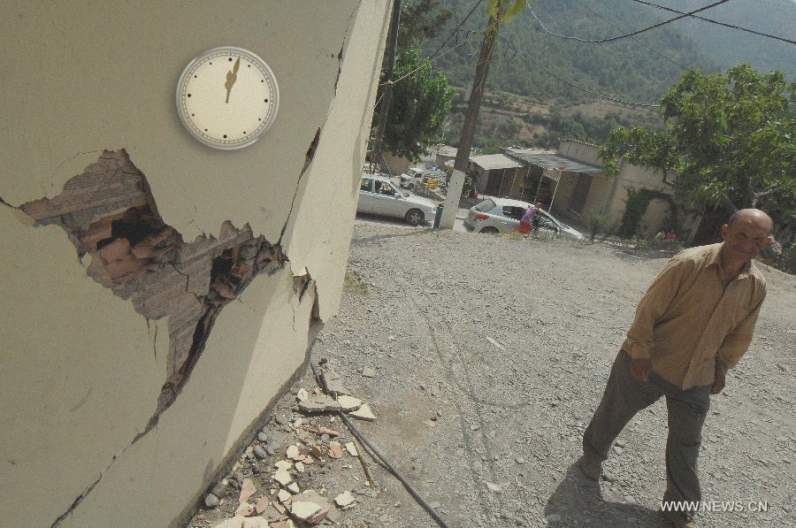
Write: 12:02
